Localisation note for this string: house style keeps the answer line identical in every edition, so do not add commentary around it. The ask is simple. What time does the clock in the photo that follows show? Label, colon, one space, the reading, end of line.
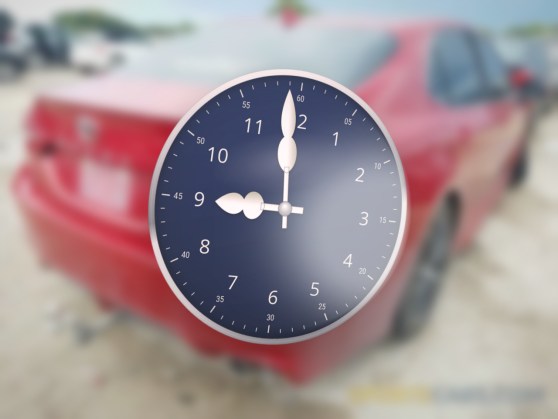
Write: 8:59
